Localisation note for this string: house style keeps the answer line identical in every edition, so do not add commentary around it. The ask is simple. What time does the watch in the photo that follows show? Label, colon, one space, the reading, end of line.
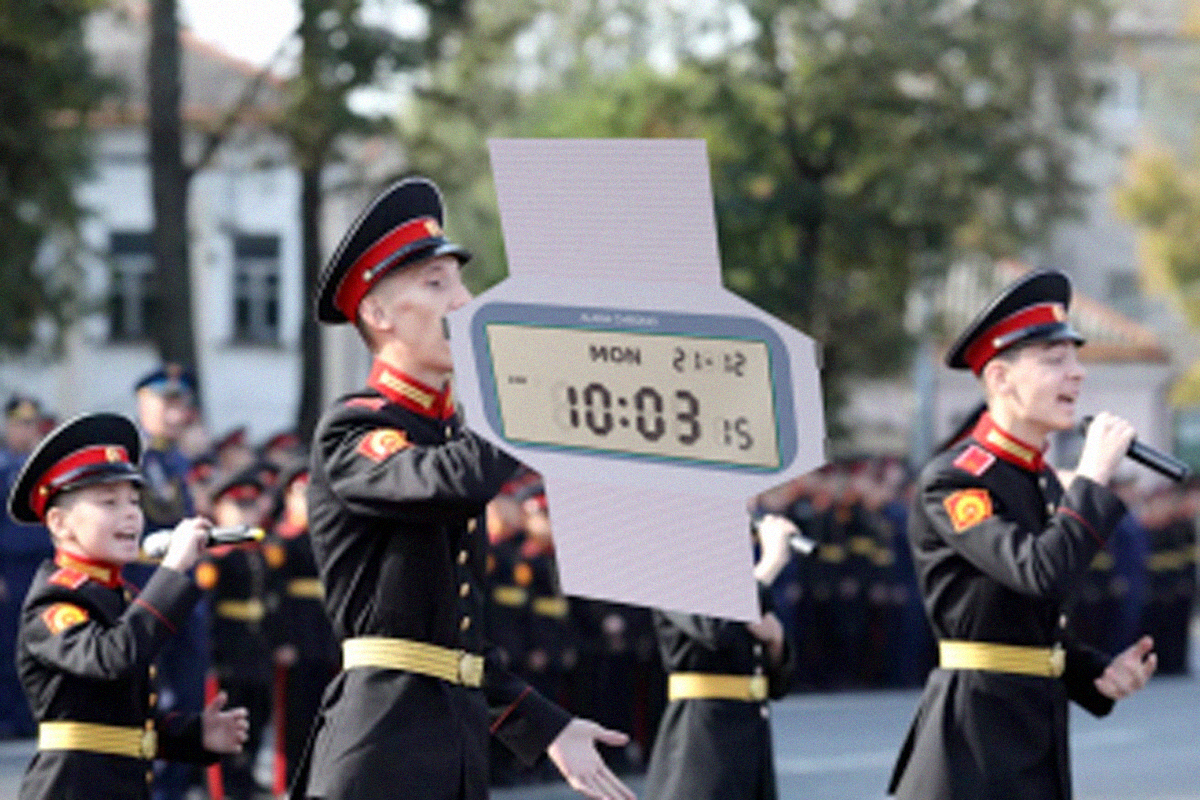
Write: 10:03:15
